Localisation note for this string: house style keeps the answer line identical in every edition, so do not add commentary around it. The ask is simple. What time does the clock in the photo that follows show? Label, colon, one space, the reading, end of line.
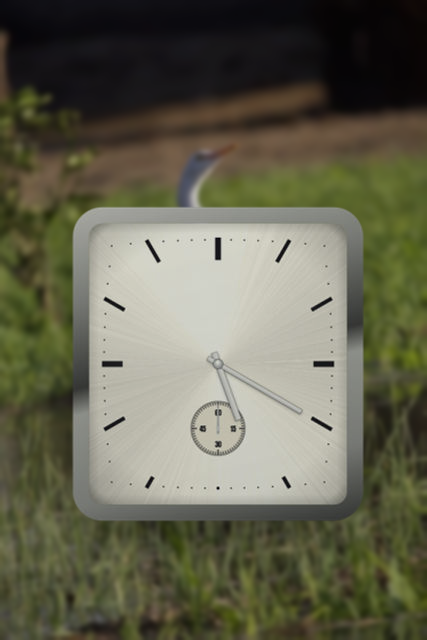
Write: 5:20
